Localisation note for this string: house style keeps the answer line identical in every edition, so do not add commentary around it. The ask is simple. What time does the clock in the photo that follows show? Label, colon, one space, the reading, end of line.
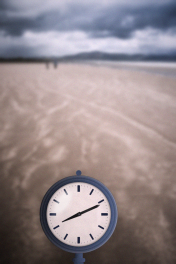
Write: 8:11
